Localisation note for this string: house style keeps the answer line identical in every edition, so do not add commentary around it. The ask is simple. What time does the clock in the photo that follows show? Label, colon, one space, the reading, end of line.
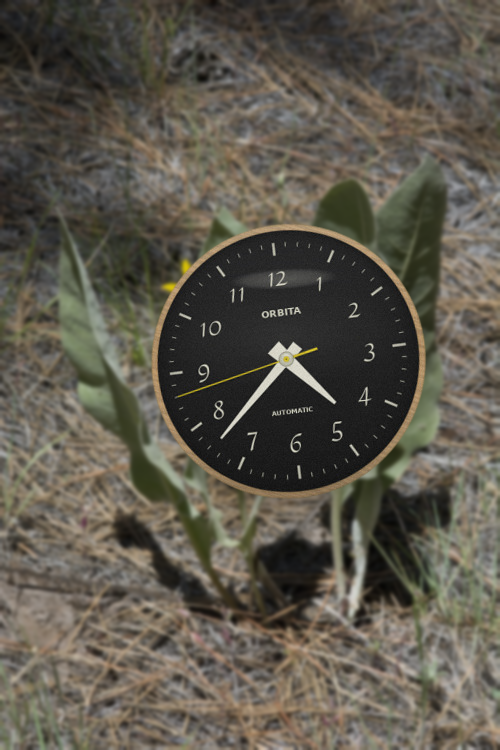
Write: 4:37:43
